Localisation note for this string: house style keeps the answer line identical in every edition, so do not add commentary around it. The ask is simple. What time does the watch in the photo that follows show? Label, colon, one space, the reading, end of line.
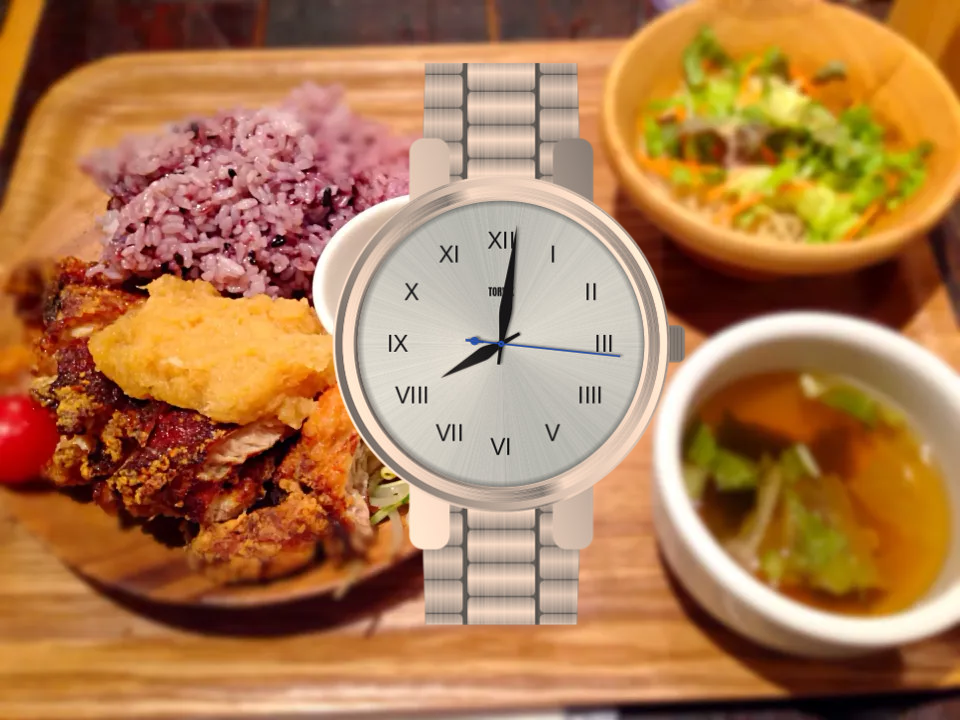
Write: 8:01:16
